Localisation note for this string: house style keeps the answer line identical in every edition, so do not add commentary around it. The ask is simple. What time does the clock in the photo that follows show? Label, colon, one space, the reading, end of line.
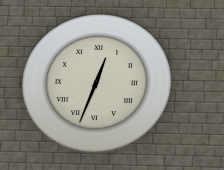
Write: 12:33
